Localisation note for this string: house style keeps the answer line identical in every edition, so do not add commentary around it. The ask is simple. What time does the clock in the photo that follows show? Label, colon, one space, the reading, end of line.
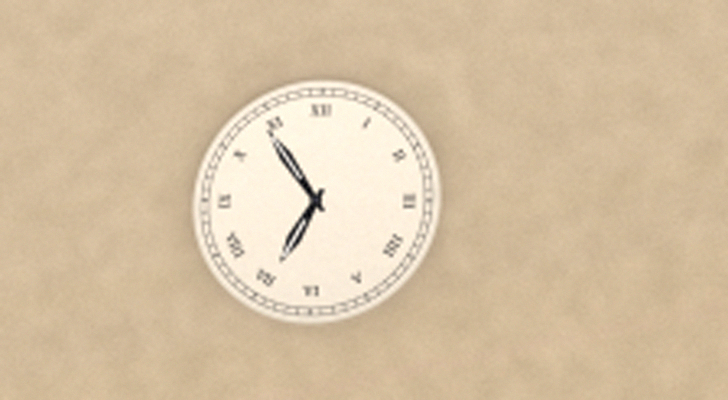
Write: 6:54
